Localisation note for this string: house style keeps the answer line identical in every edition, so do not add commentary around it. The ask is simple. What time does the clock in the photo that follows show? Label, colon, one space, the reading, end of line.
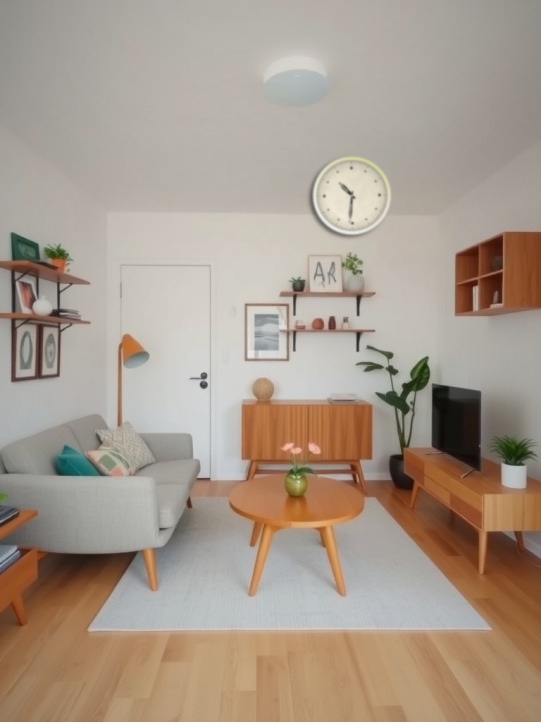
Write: 10:31
